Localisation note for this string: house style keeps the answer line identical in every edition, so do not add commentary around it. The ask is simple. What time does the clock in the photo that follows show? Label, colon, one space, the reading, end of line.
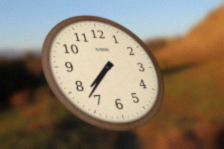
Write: 7:37
